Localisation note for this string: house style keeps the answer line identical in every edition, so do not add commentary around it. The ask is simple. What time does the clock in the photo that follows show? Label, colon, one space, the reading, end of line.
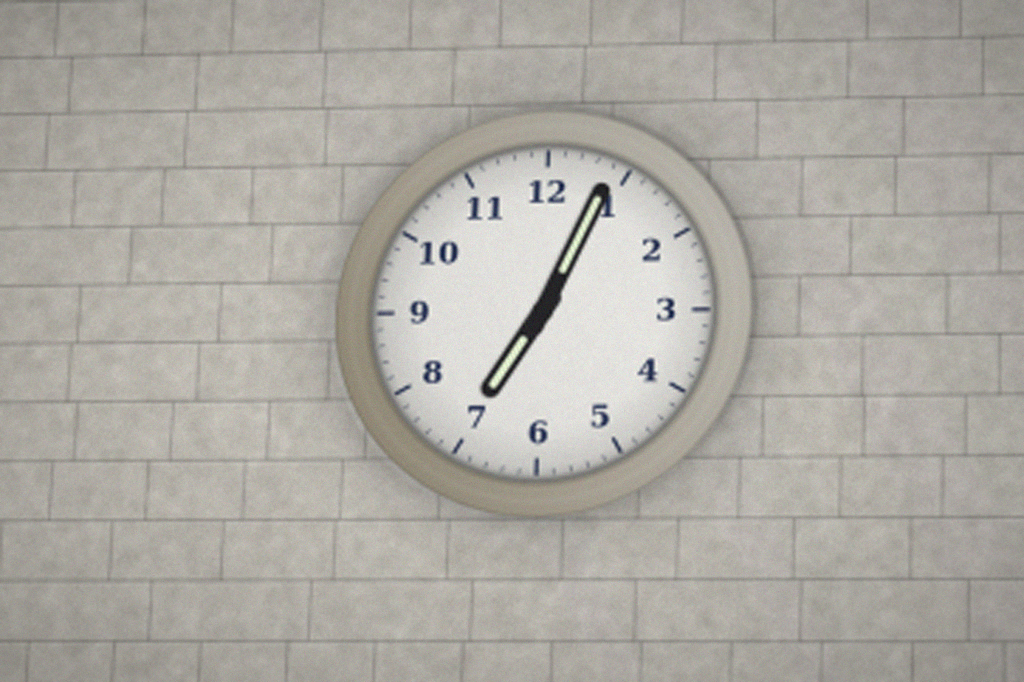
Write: 7:04
